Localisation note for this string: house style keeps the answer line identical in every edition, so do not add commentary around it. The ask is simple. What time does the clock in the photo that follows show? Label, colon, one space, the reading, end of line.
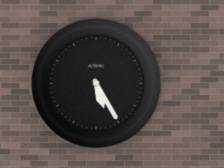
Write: 5:25
